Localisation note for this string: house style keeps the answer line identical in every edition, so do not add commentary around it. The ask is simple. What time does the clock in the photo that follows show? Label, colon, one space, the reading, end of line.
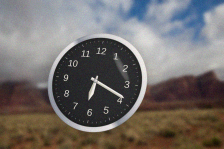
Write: 6:19
